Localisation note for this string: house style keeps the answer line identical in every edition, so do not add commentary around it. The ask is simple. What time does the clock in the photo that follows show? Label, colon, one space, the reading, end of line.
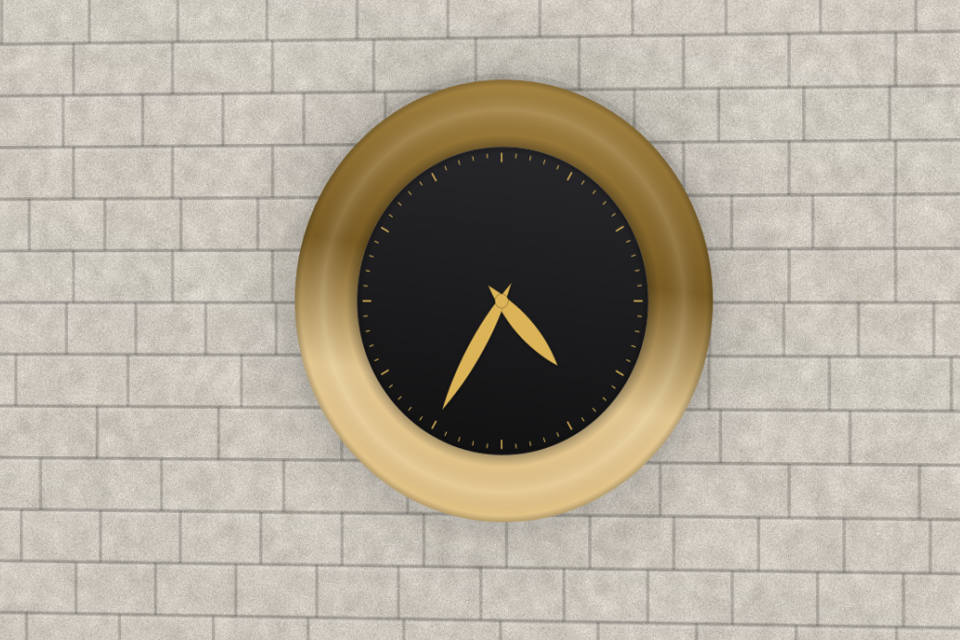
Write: 4:35
